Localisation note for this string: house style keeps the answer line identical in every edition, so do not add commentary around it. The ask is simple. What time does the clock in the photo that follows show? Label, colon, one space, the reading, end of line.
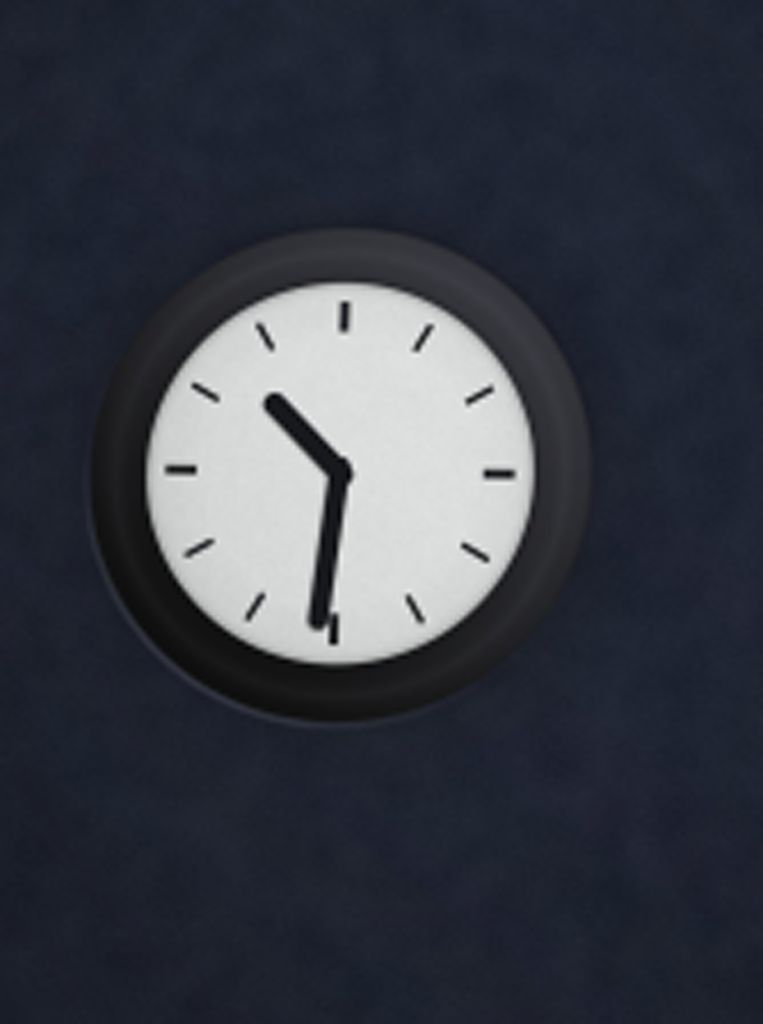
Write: 10:31
